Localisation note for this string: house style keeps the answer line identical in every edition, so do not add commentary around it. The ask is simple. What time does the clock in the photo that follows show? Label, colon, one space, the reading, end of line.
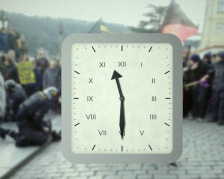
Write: 11:30
